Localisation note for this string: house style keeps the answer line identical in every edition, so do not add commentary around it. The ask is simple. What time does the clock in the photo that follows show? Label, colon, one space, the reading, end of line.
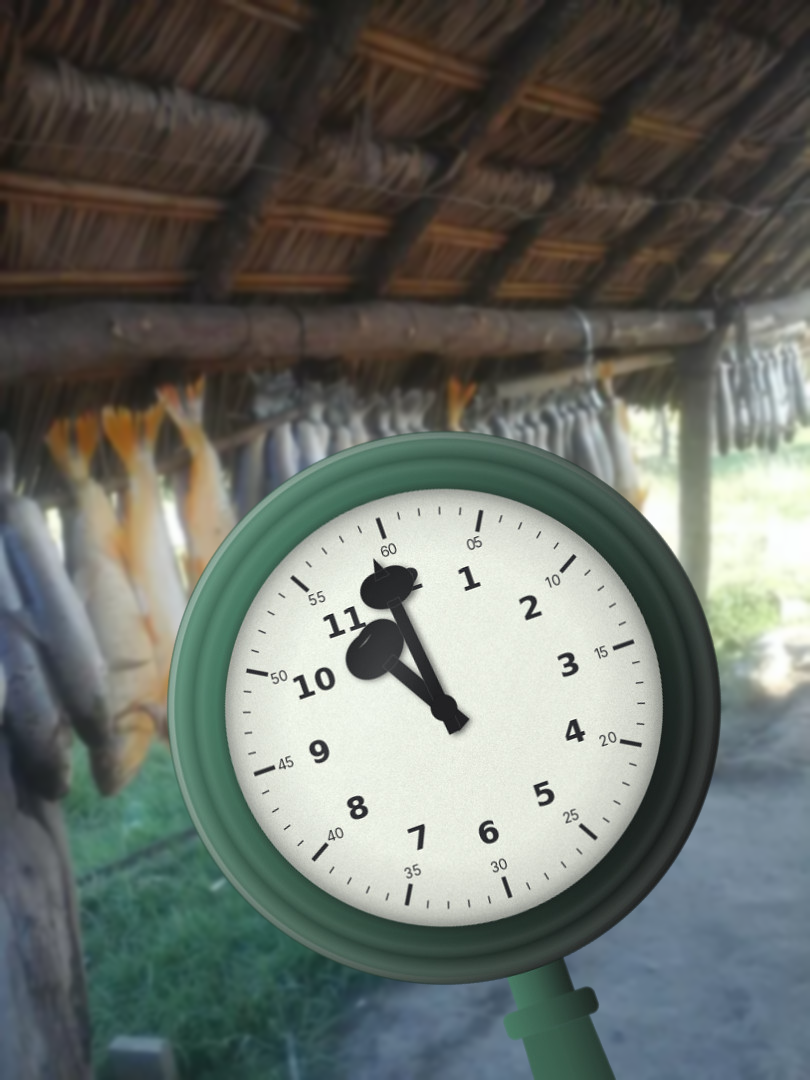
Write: 10:59
